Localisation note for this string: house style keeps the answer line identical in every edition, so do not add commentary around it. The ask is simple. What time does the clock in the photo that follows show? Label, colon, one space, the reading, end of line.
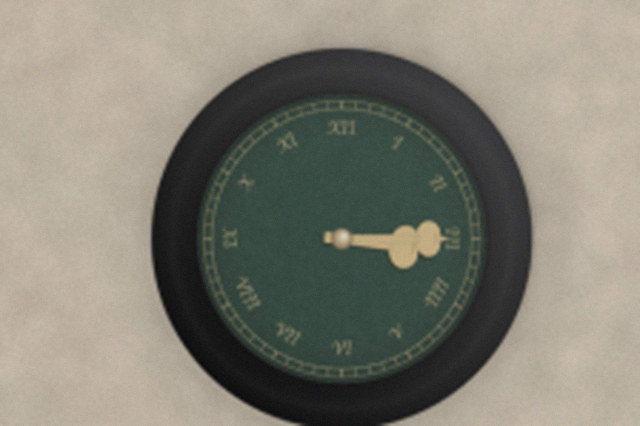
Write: 3:15
